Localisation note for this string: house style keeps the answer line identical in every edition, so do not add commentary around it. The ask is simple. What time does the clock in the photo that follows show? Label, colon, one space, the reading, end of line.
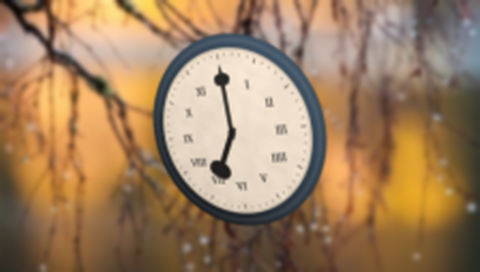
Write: 7:00
